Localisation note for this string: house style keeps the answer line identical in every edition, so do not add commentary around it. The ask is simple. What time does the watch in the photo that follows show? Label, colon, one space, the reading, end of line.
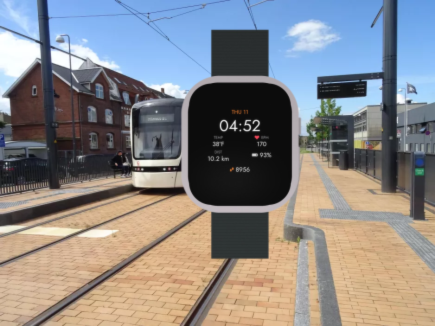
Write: 4:52
